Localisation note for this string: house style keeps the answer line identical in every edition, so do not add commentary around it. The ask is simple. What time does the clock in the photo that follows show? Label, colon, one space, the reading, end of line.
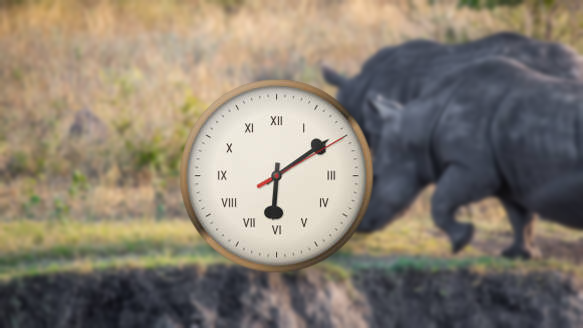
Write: 6:09:10
